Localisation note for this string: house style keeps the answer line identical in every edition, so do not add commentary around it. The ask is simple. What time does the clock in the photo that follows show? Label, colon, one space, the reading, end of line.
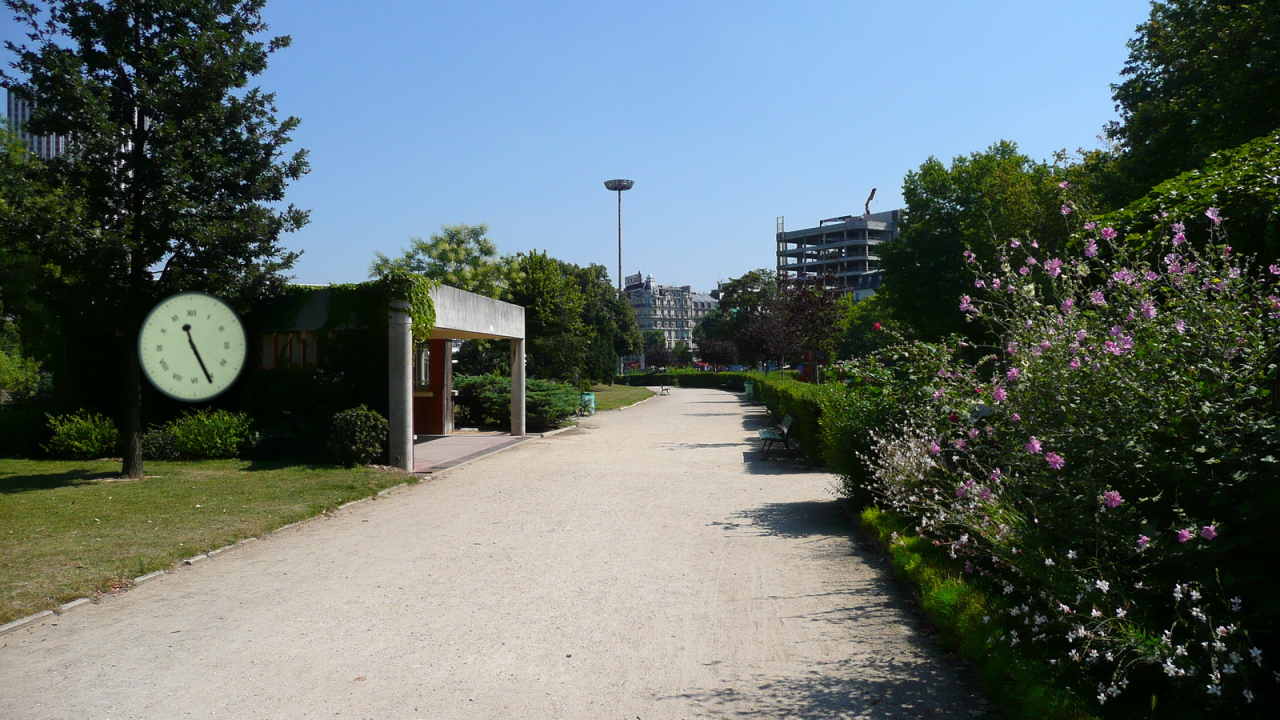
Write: 11:26
